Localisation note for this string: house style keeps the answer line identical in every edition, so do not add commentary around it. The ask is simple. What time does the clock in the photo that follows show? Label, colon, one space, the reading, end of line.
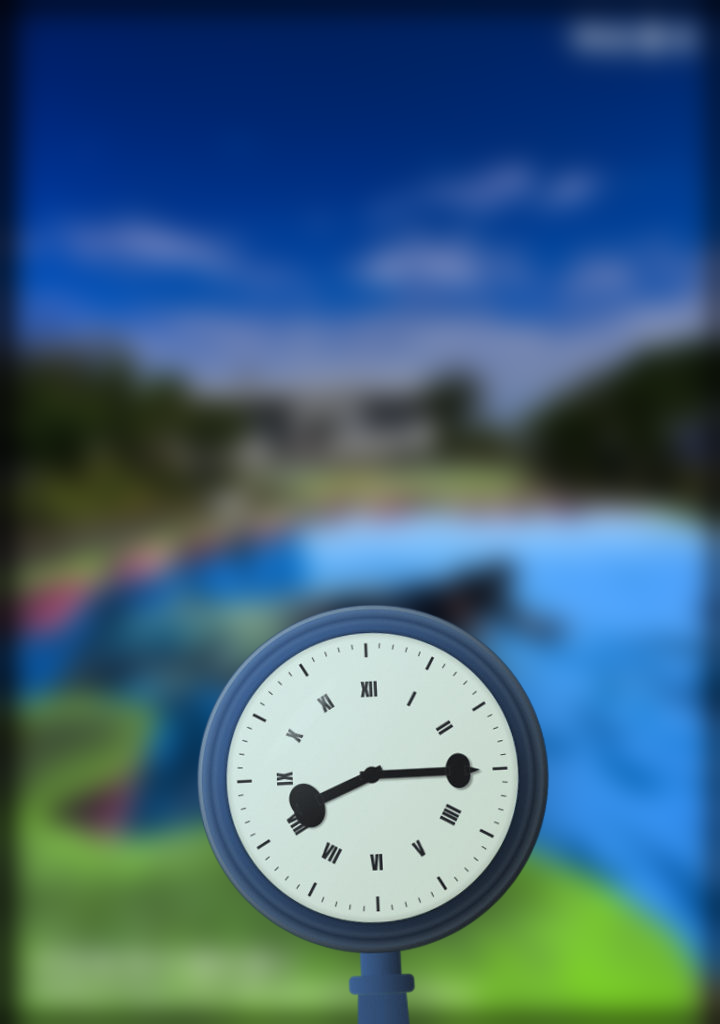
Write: 8:15
